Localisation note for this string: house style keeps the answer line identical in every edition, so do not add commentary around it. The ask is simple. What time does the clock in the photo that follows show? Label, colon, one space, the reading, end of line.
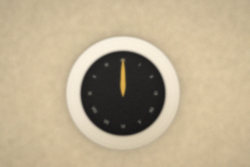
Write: 12:00
